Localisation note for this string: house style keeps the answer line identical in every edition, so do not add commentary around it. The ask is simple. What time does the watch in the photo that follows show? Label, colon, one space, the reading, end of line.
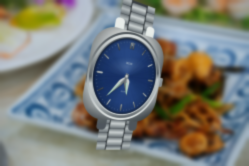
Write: 5:37
